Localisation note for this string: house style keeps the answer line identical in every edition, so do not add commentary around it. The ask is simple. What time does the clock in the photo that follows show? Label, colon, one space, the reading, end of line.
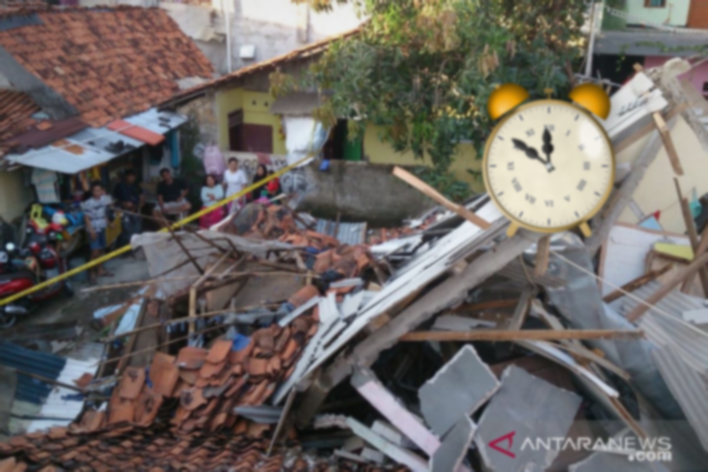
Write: 11:51
